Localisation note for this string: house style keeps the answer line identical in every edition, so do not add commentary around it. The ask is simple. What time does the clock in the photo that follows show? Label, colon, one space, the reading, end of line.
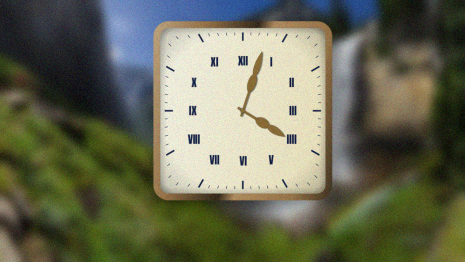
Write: 4:03
